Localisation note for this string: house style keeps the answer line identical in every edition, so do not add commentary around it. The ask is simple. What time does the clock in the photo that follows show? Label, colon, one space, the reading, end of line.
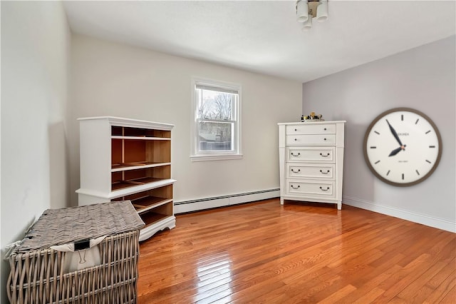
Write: 7:55
